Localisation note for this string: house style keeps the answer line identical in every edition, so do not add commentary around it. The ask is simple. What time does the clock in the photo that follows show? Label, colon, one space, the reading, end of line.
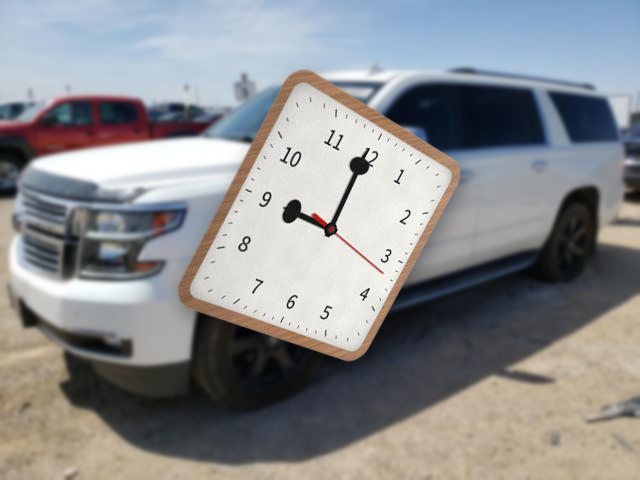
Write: 8:59:17
